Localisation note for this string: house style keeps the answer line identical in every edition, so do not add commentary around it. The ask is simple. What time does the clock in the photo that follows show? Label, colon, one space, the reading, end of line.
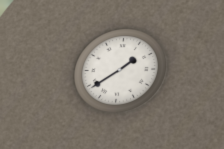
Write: 1:39
